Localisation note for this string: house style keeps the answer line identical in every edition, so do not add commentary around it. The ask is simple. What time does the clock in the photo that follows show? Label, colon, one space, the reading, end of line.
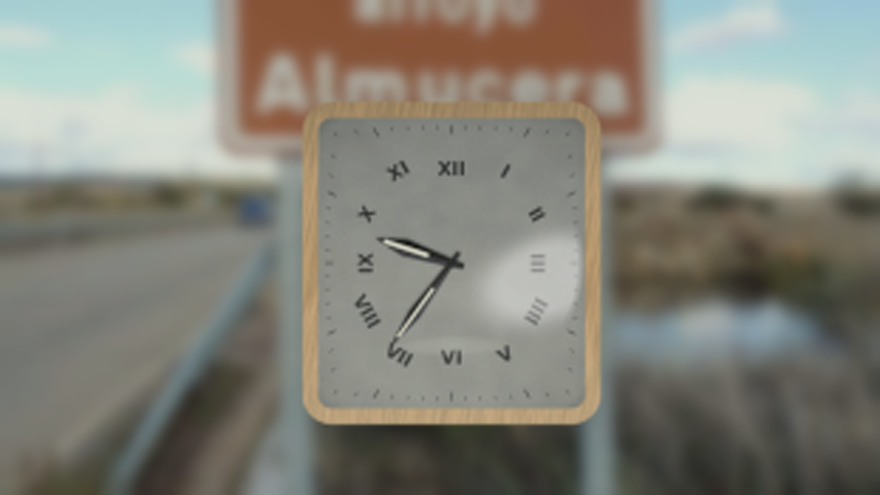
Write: 9:36
